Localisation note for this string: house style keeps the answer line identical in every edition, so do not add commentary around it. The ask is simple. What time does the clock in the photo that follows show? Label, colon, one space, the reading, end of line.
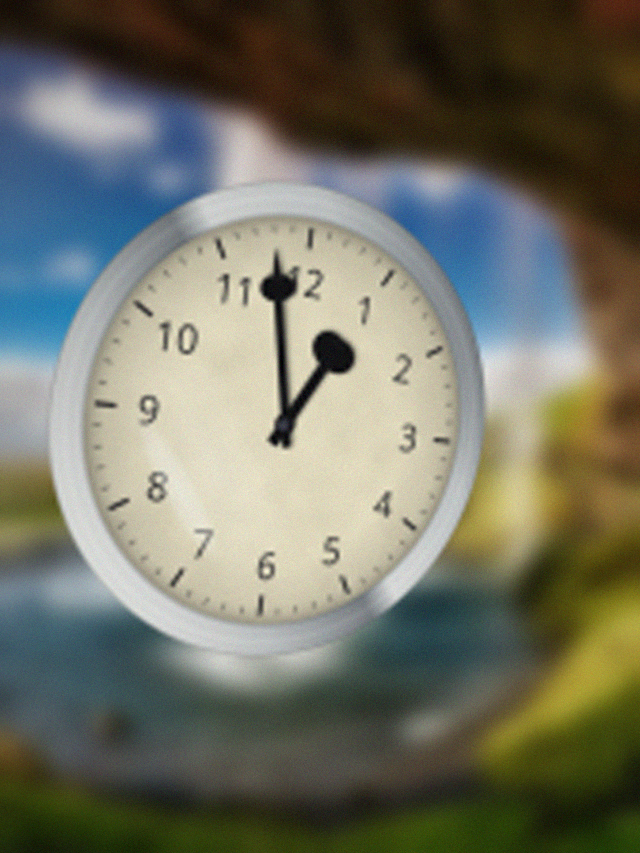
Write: 12:58
